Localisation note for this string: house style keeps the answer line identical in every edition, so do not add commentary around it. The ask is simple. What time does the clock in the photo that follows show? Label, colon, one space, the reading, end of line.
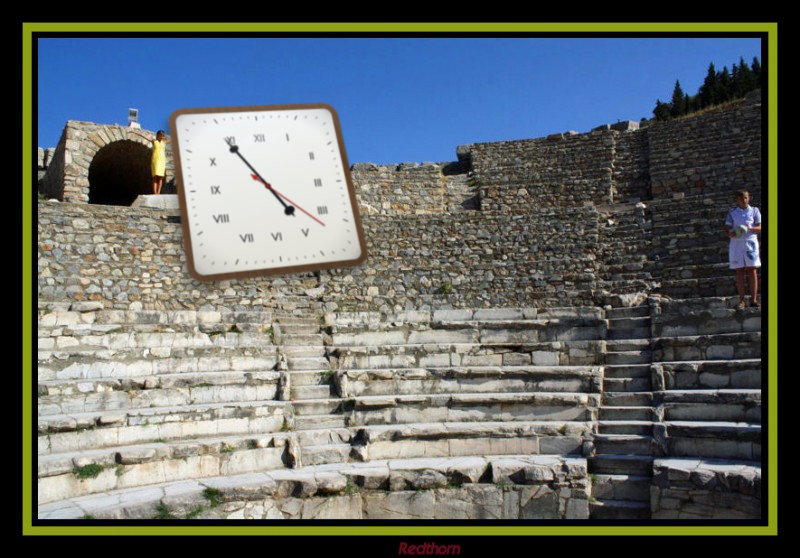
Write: 4:54:22
